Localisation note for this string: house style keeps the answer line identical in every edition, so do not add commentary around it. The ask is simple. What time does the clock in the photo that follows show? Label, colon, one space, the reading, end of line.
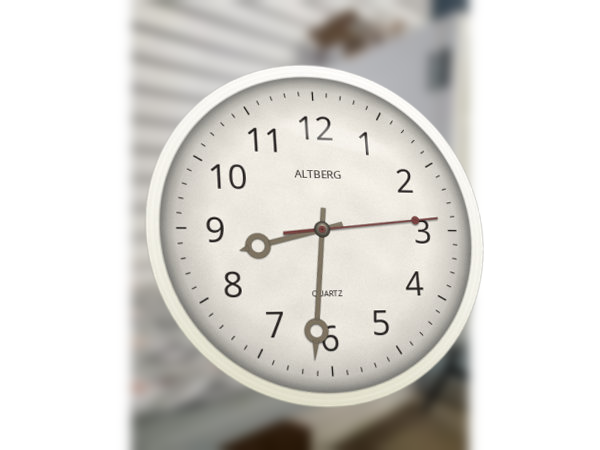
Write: 8:31:14
